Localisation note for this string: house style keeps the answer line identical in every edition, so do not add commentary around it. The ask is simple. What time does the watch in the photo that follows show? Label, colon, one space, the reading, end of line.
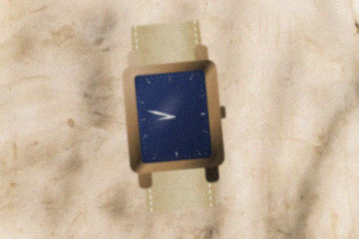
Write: 8:48
